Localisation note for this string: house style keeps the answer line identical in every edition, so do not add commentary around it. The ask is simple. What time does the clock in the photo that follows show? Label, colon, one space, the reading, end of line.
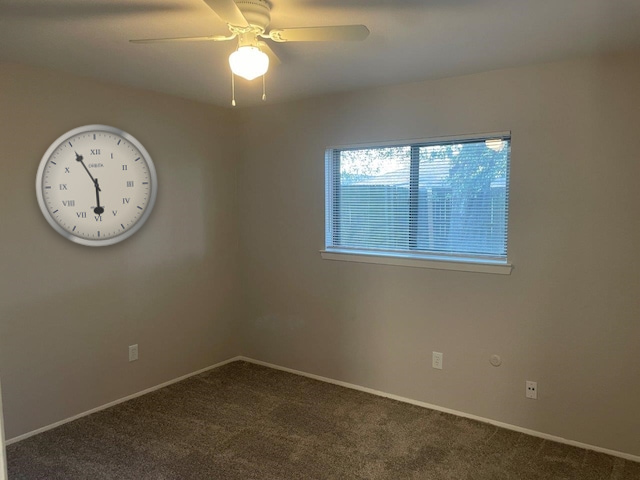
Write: 5:55
